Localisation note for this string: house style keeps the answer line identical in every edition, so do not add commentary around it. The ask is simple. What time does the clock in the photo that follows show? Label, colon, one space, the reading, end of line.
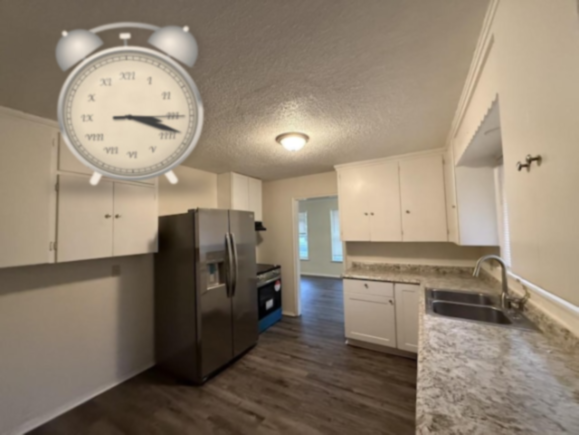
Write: 3:18:15
